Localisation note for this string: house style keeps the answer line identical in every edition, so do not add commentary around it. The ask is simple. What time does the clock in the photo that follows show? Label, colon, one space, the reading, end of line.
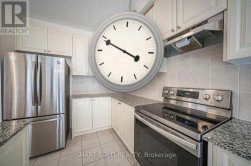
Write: 3:49
